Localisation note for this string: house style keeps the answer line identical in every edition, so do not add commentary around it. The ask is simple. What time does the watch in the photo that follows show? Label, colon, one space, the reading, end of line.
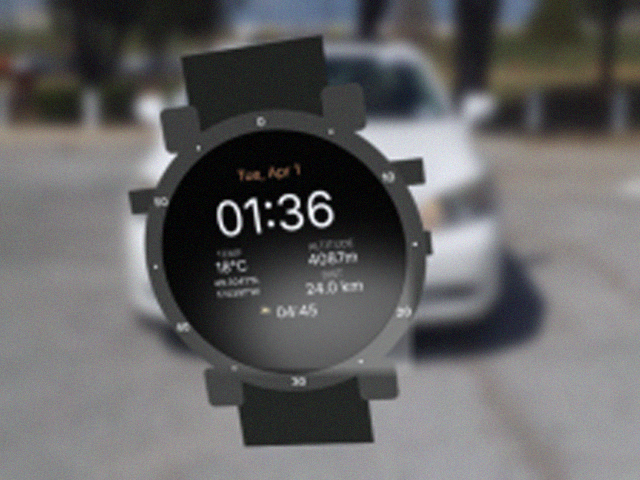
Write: 1:36
